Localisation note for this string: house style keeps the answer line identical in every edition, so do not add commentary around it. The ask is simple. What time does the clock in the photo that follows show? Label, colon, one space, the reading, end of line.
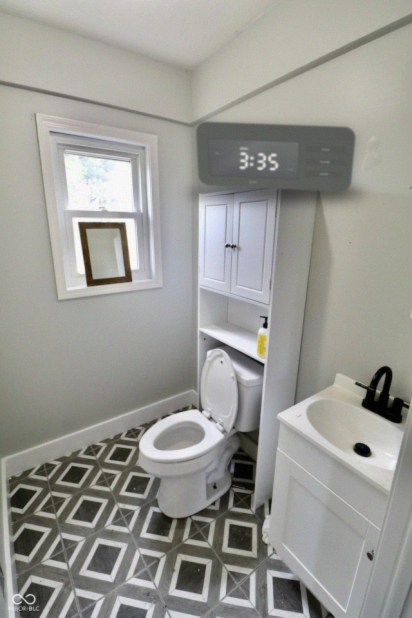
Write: 3:35
